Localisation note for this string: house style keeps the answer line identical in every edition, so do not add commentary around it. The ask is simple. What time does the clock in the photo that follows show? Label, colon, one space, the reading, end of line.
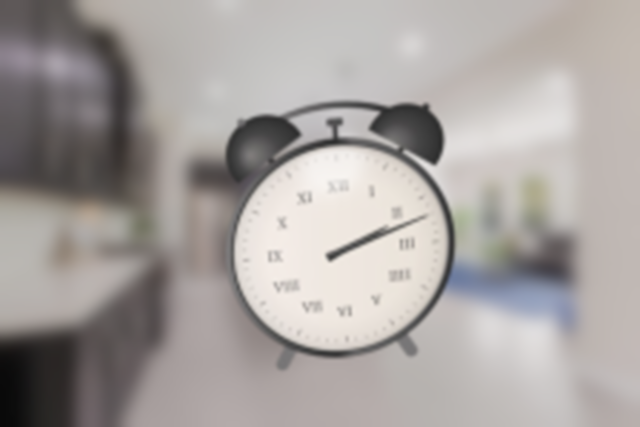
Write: 2:12
